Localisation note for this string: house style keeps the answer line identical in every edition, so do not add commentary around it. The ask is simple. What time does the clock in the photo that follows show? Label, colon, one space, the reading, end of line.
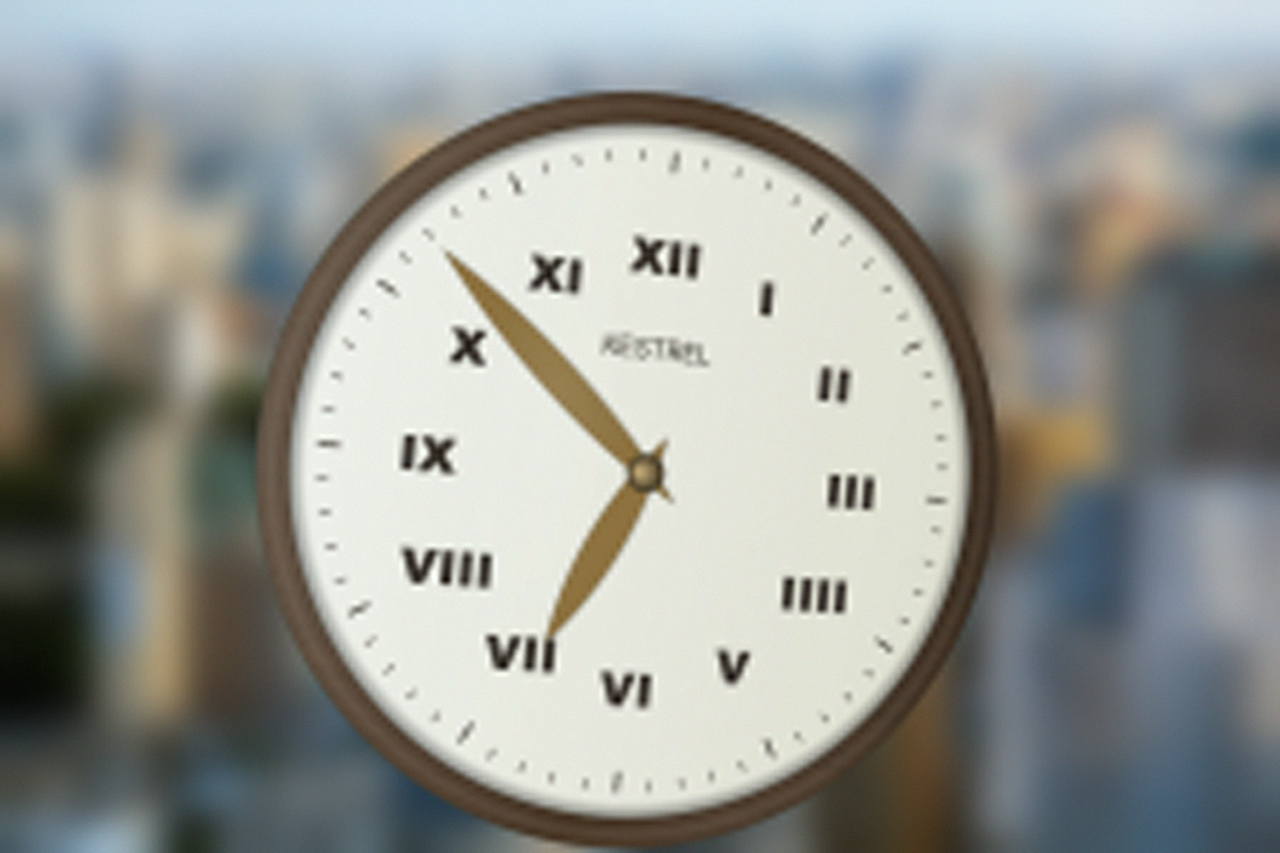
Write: 6:52
